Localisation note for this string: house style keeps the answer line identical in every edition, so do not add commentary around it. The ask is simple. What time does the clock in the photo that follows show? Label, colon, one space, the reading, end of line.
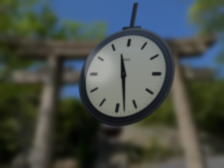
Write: 11:28
